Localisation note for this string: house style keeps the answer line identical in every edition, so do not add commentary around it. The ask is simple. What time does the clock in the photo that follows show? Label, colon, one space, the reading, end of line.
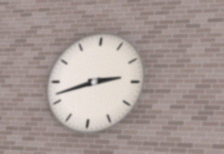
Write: 2:42
